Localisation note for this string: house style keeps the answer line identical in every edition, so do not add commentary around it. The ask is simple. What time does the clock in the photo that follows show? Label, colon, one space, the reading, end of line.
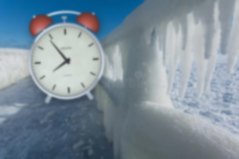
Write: 7:54
